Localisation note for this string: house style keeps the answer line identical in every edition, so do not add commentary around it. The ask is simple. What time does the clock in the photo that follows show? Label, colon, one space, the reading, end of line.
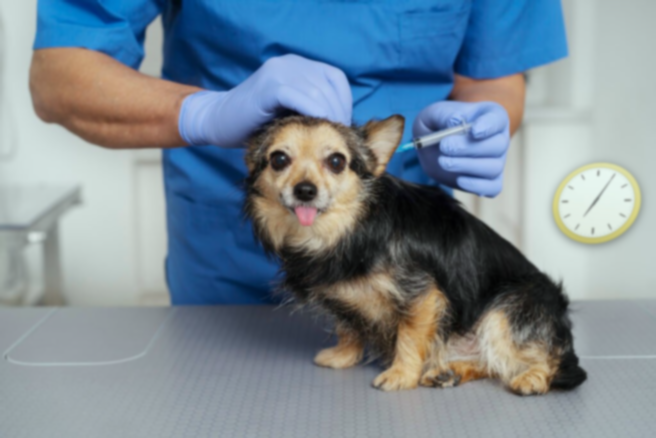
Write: 7:05
